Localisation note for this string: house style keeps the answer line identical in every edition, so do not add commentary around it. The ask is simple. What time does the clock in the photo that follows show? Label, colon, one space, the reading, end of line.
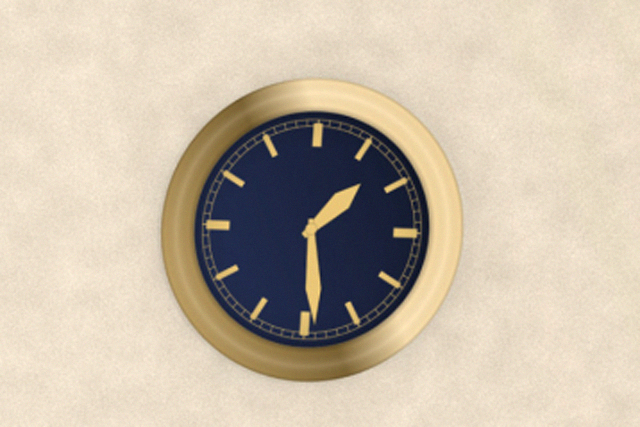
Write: 1:29
